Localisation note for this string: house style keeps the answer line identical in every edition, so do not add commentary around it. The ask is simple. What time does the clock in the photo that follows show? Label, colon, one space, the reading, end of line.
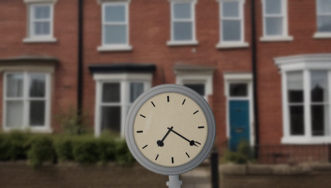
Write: 7:21
